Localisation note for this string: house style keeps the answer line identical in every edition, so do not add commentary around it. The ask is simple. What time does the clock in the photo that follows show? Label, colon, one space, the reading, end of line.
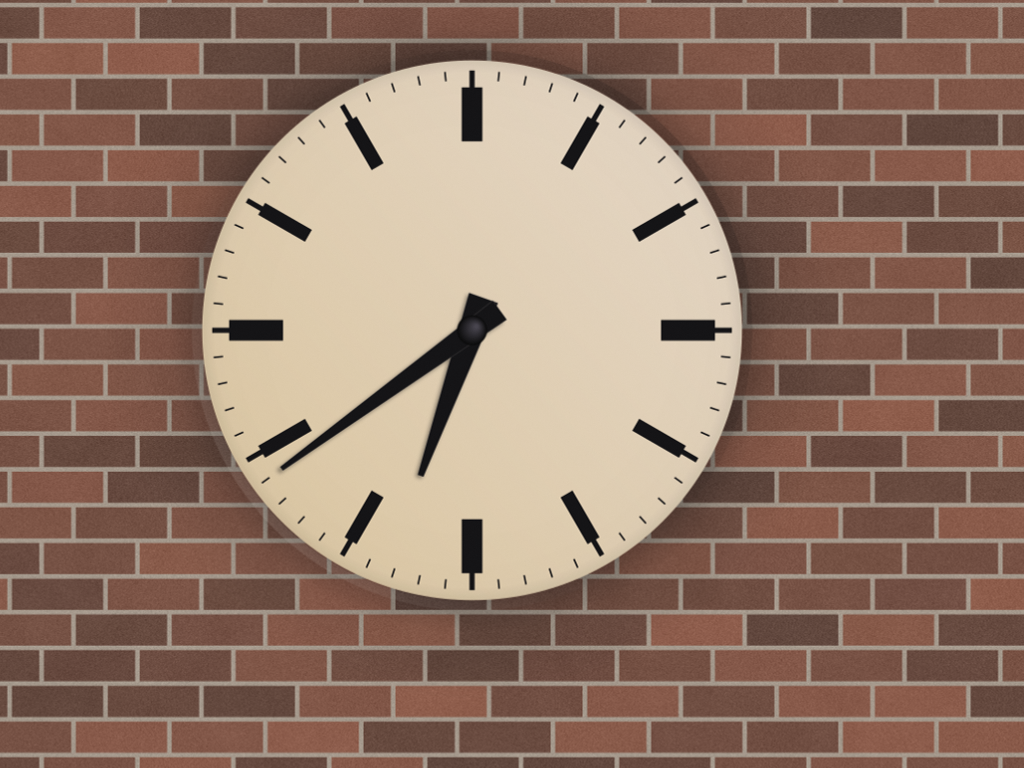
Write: 6:39
